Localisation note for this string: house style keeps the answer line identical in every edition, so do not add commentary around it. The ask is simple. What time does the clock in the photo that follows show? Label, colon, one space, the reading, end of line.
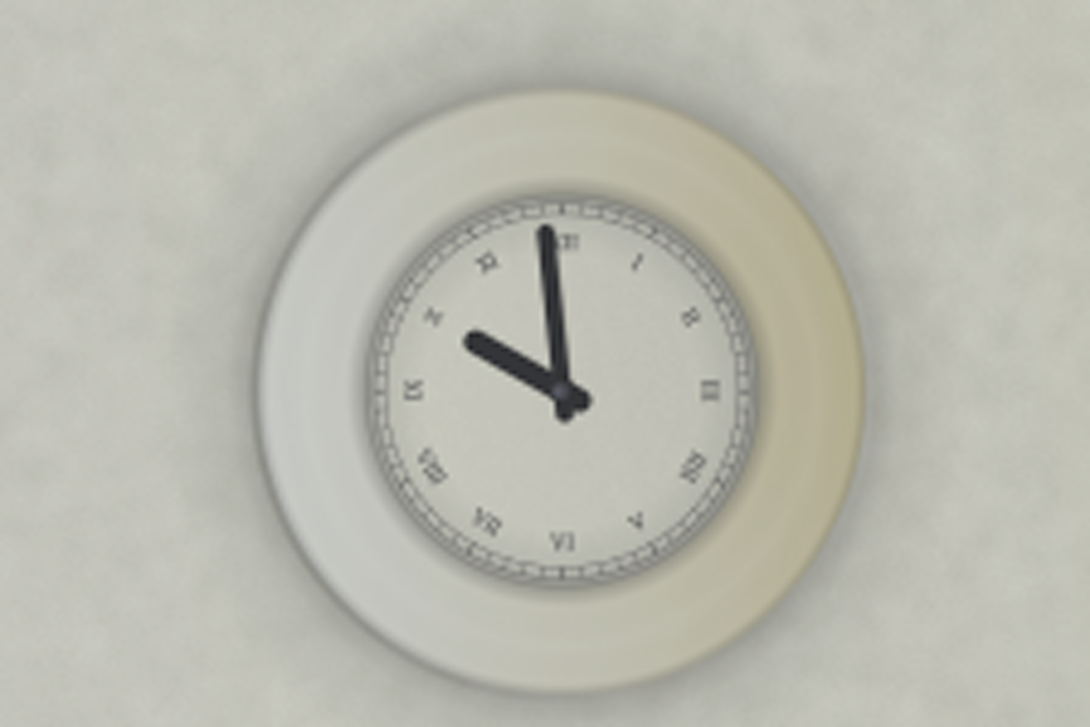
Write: 9:59
